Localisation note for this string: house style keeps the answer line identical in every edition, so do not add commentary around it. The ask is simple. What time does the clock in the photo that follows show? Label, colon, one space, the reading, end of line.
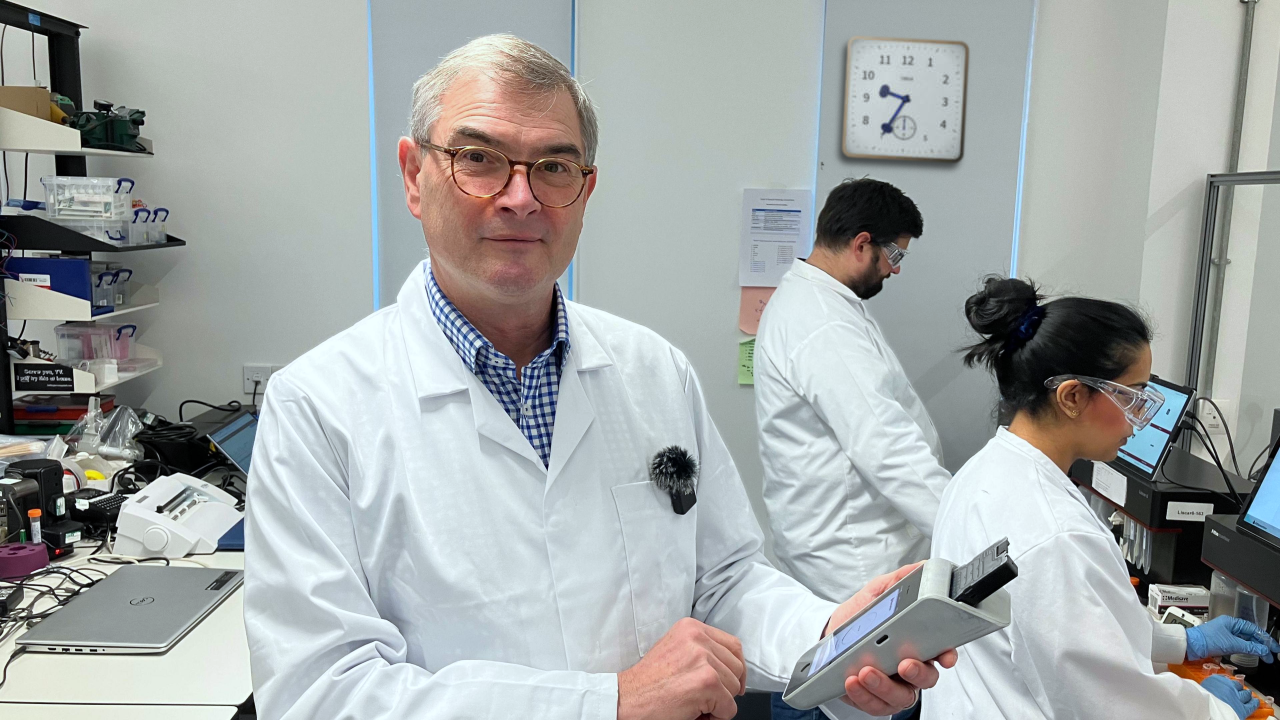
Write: 9:35
